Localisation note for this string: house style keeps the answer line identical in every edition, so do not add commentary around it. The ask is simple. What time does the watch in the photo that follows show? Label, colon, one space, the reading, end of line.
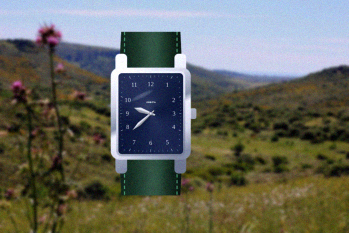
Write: 9:38
